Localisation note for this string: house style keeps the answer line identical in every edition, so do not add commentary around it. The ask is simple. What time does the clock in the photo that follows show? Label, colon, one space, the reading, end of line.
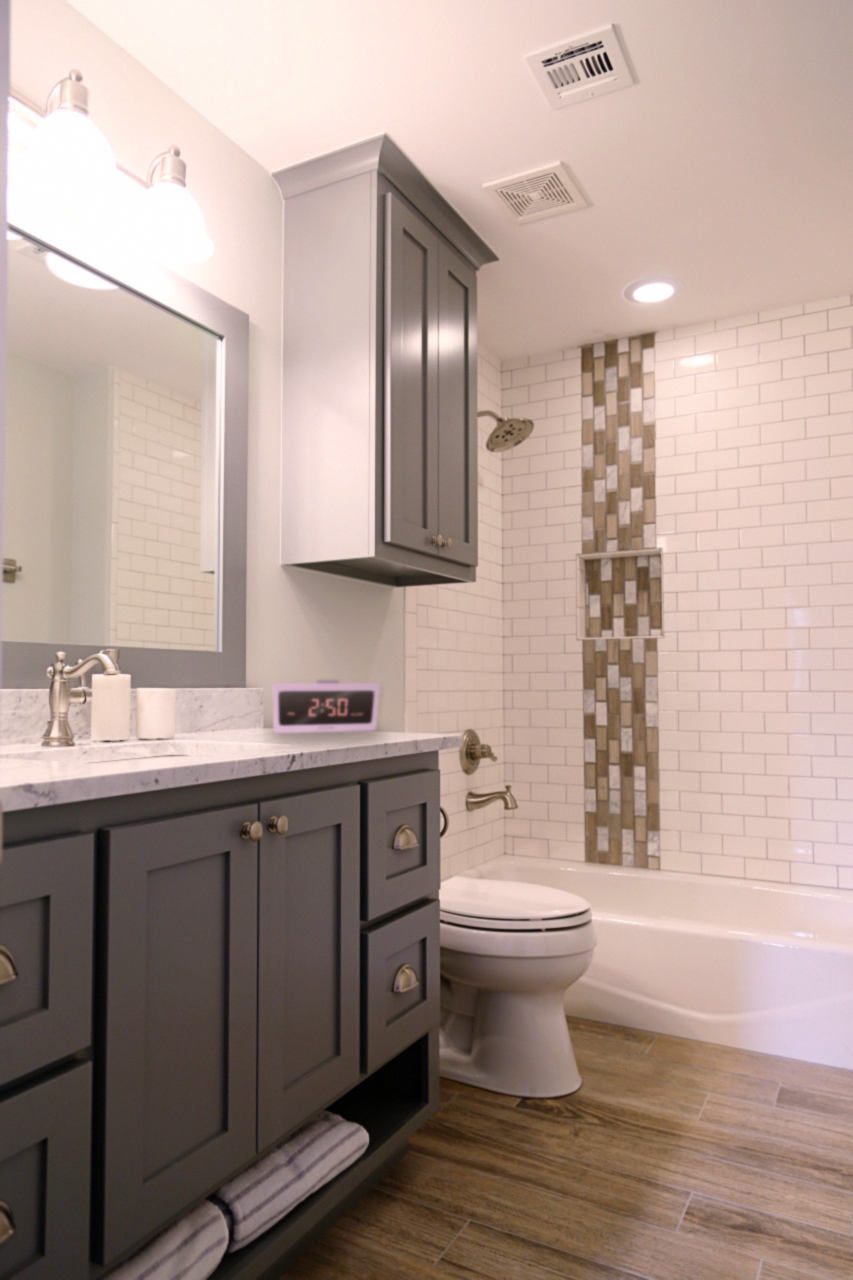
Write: 2:50
